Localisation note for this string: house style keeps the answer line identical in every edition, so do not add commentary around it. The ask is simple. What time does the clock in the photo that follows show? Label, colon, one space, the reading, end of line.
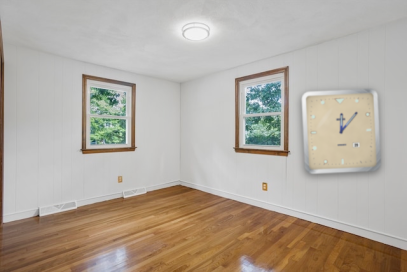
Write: 12:07
